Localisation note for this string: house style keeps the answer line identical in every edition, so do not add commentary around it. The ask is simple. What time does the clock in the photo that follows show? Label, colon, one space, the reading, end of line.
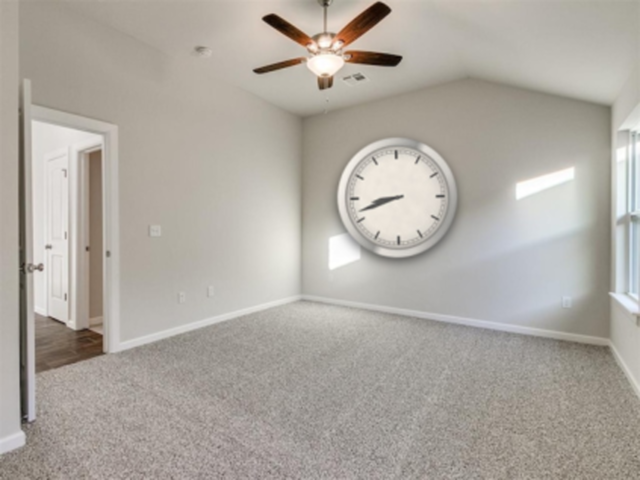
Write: 8:42
